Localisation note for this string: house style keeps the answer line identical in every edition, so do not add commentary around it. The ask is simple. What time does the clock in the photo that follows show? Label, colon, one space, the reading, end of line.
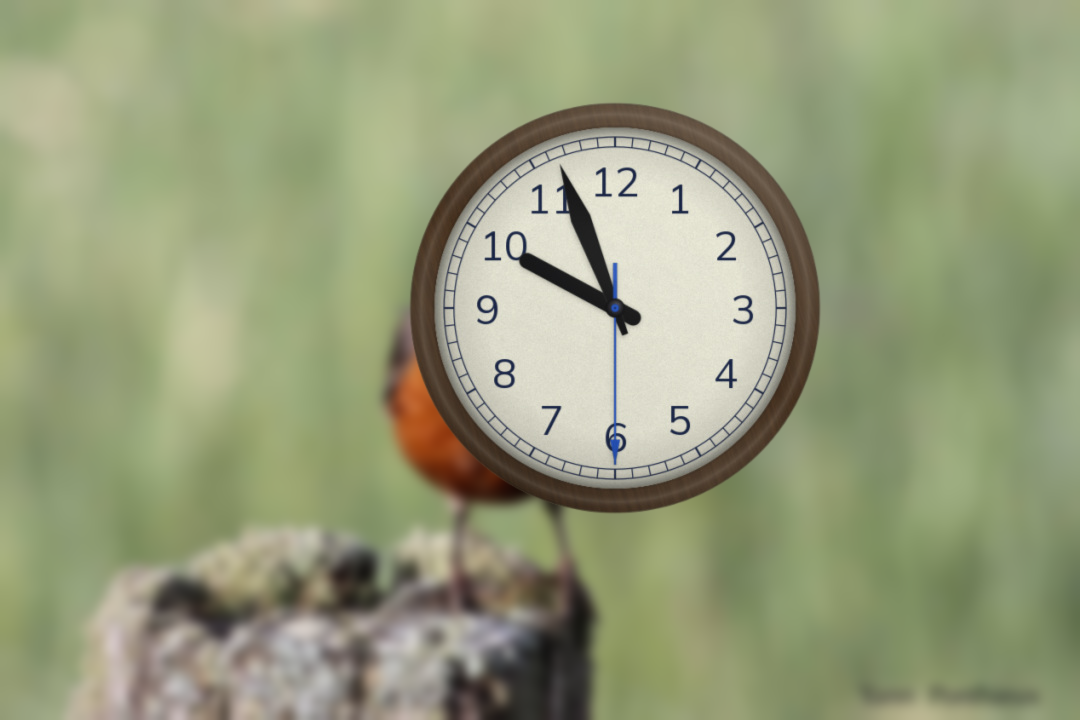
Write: 9:56:30
